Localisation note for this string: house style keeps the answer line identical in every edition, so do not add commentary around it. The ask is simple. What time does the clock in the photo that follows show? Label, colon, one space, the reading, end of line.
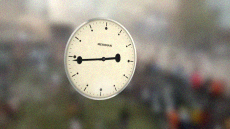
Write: 2:44
